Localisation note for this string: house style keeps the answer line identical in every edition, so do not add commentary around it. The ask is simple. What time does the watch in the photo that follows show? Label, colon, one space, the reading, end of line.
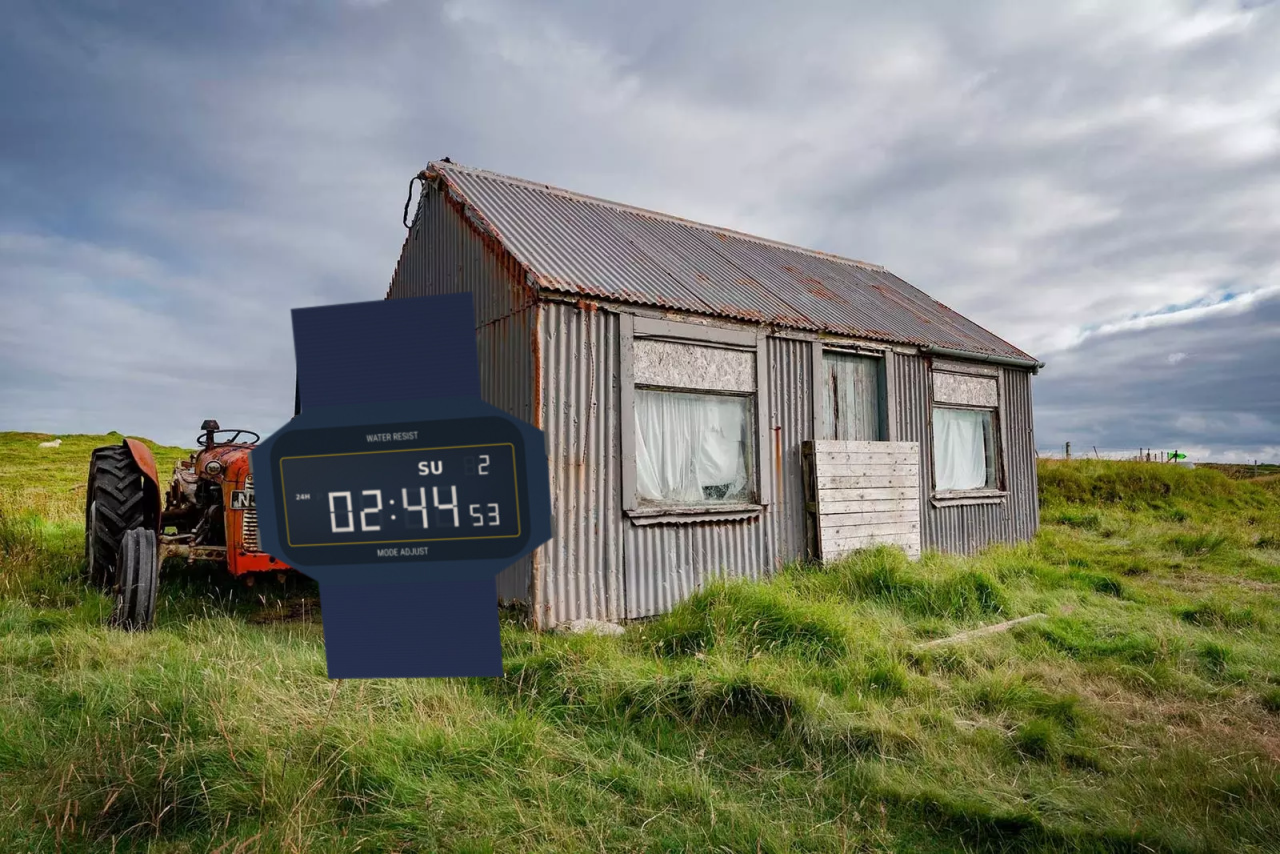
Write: 2:44:53
